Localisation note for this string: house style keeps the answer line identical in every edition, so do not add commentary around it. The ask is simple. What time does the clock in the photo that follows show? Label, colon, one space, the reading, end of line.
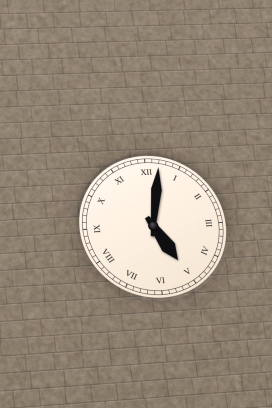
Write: 5:02
